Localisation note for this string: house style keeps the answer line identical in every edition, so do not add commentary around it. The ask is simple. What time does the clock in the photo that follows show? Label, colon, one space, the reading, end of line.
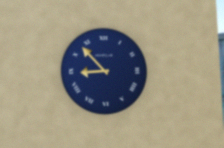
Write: 8:53
